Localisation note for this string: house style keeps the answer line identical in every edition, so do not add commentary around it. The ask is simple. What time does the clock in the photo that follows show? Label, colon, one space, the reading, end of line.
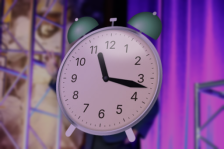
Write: 11:17
